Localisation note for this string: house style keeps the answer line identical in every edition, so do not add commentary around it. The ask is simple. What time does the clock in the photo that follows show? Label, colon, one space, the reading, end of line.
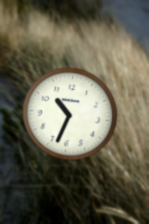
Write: 10:33
